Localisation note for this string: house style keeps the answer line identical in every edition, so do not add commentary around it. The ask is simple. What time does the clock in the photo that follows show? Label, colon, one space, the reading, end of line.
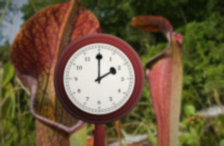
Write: 2:00
